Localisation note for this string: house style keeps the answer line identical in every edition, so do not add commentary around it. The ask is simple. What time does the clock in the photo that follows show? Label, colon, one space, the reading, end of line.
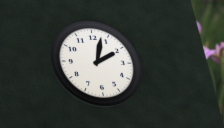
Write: 2:03
